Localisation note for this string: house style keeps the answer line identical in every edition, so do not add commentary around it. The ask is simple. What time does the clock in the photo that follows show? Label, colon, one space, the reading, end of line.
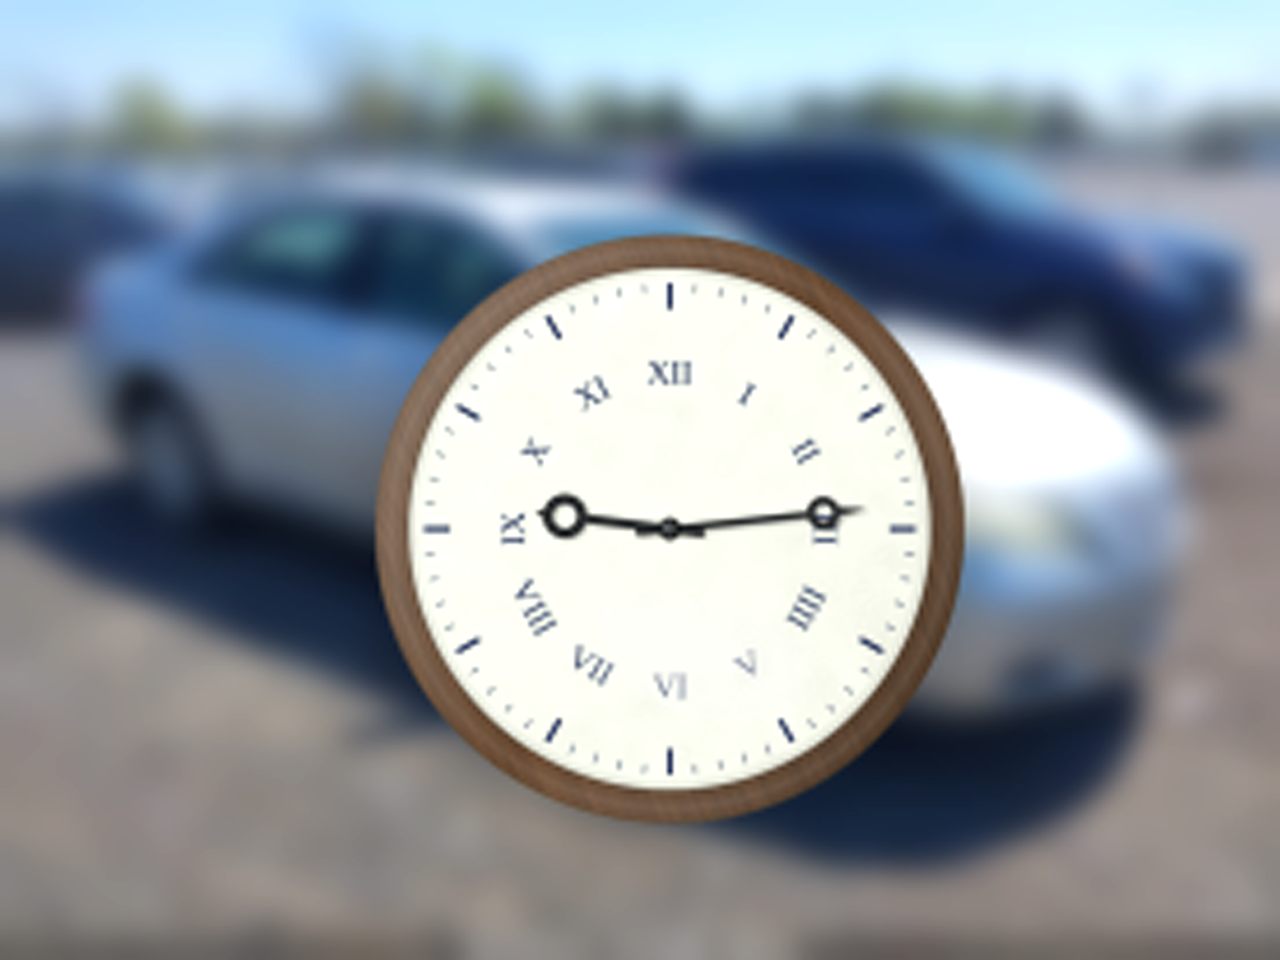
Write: 9:14
